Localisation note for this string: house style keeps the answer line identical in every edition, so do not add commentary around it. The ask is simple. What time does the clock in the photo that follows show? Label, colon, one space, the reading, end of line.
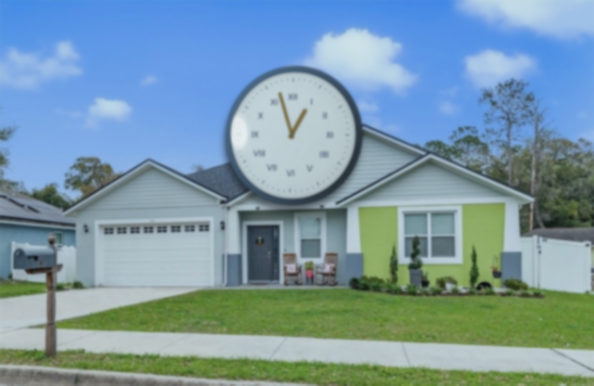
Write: 12:57
